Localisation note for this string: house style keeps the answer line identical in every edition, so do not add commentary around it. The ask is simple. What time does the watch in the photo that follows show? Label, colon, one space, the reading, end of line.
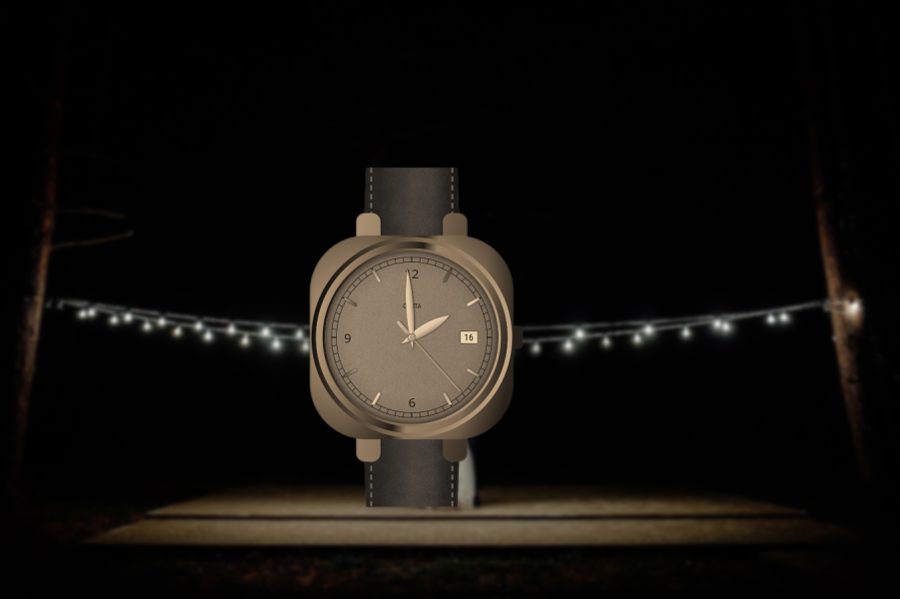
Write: 1:59:23
